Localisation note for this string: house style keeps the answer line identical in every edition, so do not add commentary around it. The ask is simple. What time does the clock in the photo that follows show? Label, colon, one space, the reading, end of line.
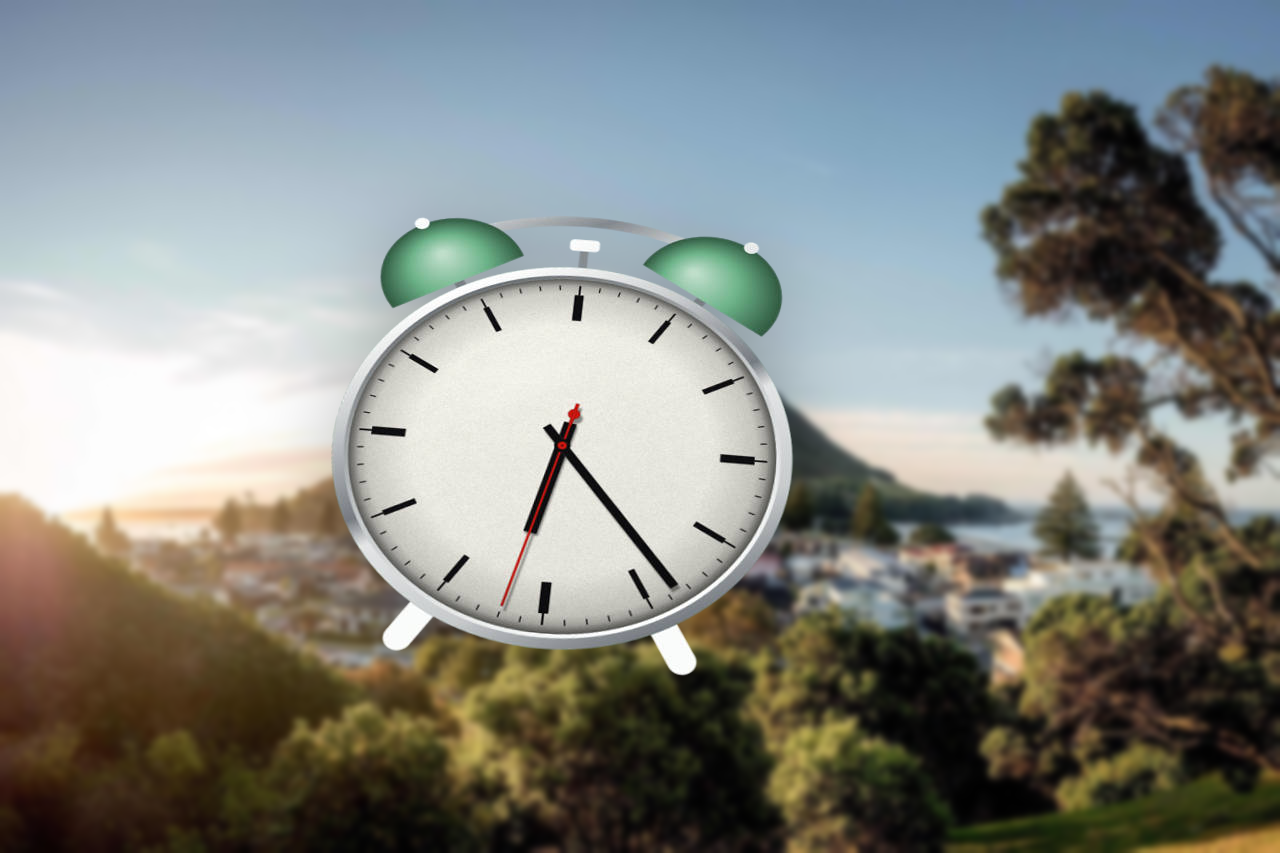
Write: 6:23:32
